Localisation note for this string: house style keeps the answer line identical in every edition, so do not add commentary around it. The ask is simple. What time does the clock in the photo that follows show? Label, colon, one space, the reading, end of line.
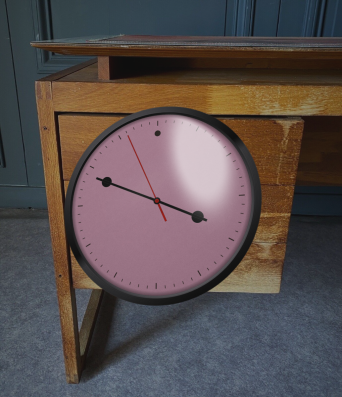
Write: 3:48:56
